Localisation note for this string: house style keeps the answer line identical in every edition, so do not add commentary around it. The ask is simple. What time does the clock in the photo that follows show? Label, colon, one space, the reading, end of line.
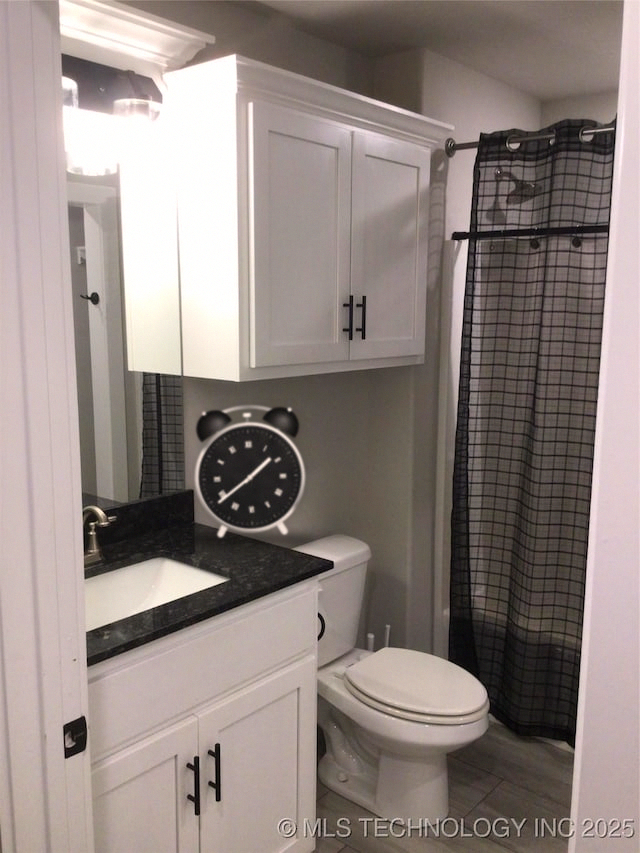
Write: 1:39
